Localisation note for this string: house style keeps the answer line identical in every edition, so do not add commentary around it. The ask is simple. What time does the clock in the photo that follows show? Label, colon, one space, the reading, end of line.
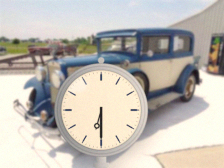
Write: 6:30
